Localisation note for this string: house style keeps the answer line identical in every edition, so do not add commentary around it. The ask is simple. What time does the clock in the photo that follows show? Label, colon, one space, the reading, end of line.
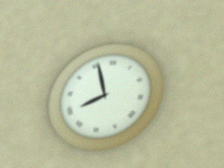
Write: 7:56
